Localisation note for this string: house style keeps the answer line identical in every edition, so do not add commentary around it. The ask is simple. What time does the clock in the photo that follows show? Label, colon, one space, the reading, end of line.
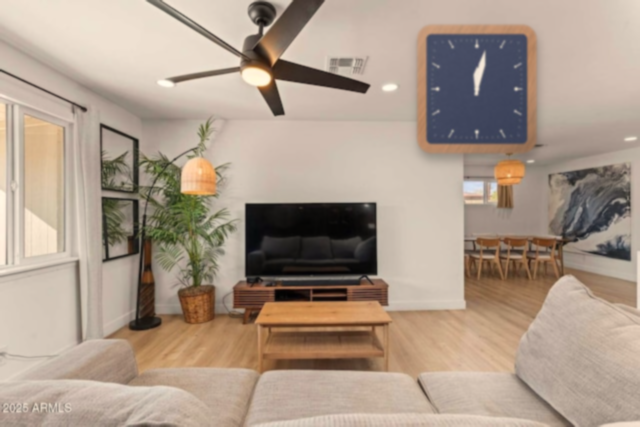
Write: 12:02
